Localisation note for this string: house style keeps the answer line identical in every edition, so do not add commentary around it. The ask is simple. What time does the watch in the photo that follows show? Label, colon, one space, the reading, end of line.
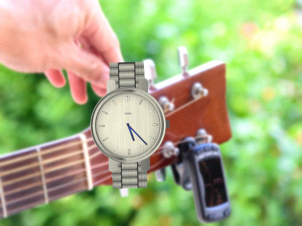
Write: 5:23
